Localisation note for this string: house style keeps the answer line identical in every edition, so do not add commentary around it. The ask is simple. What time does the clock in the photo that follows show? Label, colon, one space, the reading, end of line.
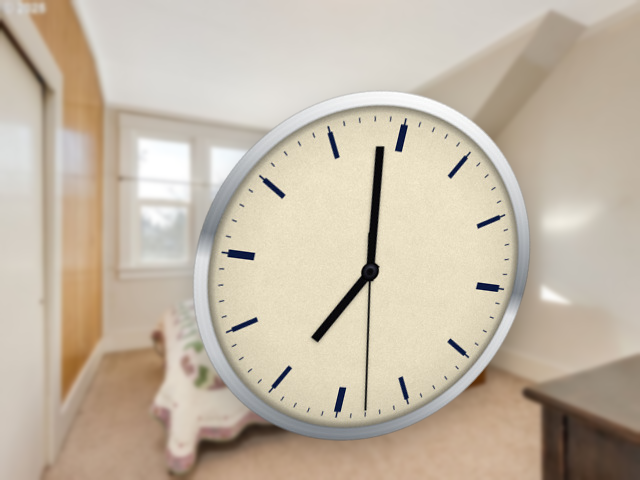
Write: 6:58:28
